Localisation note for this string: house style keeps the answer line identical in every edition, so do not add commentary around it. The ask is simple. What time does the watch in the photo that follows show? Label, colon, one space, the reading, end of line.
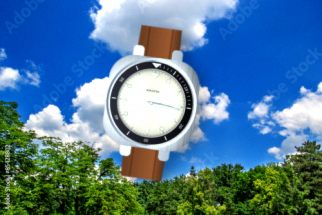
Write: 3:16
